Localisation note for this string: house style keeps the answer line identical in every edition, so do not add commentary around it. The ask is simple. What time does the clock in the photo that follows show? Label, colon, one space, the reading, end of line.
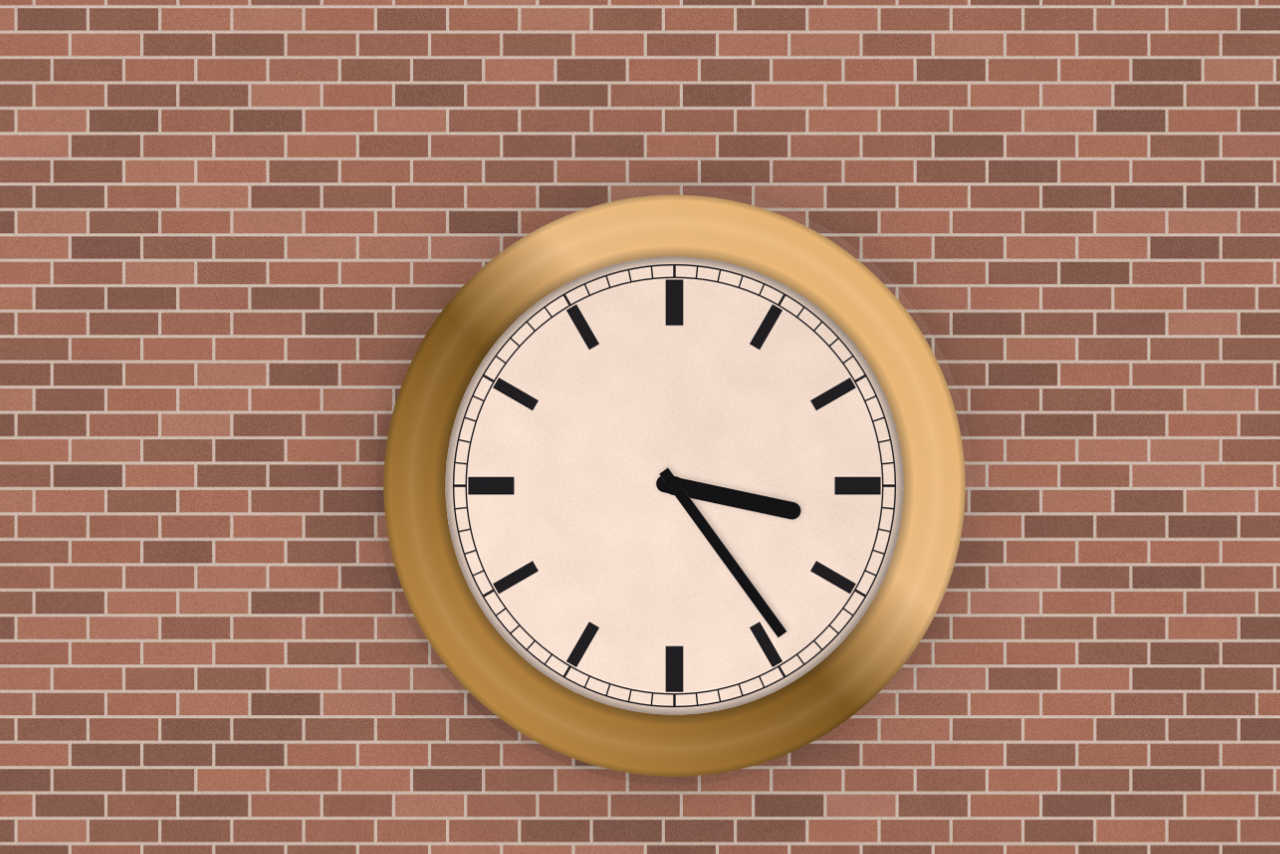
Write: 3:24
